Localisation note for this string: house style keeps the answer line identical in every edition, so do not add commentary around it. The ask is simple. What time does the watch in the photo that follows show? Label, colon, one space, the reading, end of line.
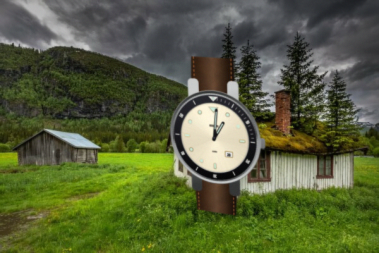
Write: 1:01
